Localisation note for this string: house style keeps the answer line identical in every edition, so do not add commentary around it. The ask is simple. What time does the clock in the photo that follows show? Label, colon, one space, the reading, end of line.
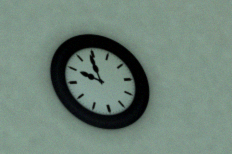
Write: 9:59
